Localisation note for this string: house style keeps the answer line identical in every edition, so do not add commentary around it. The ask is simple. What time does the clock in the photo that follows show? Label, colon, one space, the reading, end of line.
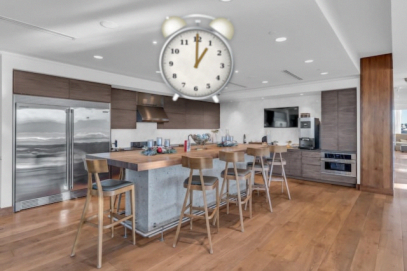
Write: 1:00
